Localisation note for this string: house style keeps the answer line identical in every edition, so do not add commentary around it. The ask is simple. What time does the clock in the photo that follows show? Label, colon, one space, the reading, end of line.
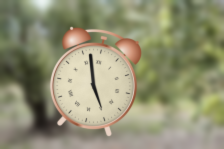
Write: 4:57
